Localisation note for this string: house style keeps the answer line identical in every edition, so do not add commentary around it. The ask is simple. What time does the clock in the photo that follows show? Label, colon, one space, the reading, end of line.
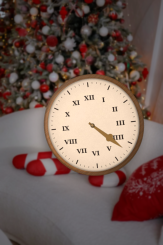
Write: 4:22
